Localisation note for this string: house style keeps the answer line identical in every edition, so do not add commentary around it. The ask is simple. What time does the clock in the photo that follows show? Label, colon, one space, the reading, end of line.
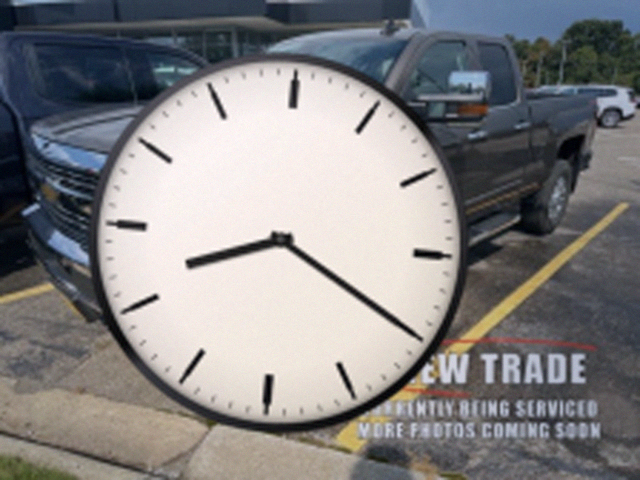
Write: 8:20
